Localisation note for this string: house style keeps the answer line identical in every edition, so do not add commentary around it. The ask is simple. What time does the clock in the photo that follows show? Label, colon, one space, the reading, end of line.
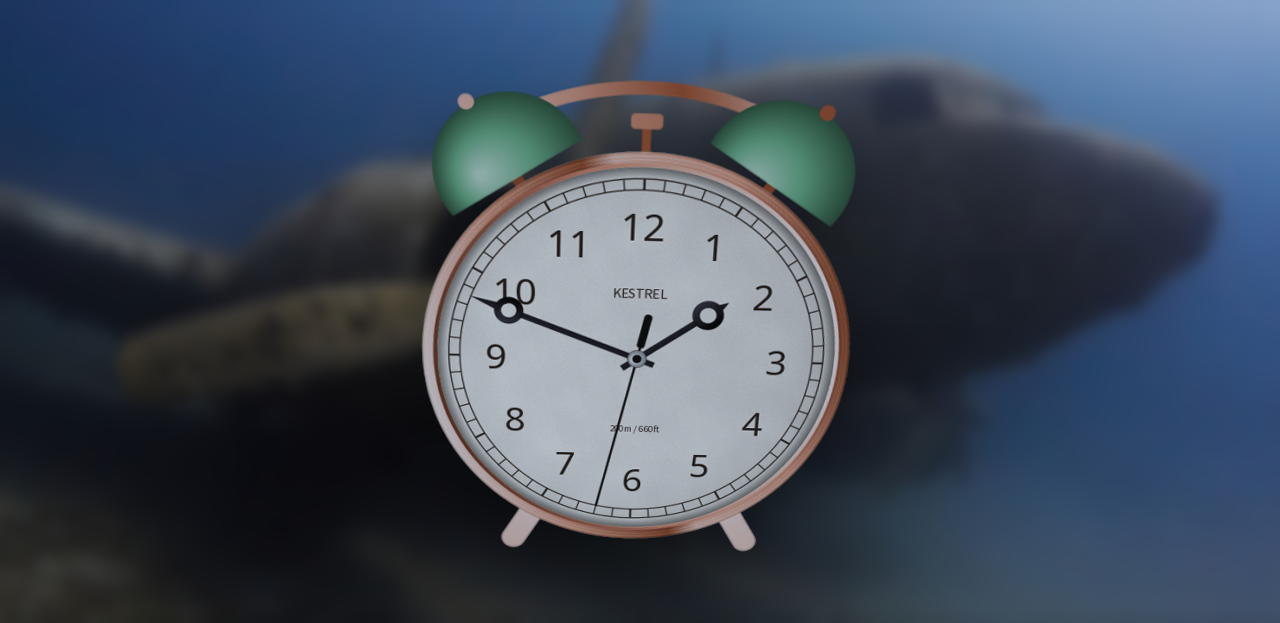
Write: 1:48:32
